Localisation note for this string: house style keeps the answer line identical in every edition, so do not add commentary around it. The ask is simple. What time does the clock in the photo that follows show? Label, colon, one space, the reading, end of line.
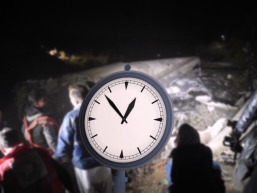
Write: 12:53
